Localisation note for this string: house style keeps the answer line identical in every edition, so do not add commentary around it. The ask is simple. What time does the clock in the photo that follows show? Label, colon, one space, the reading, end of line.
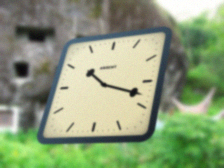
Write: 10:18
